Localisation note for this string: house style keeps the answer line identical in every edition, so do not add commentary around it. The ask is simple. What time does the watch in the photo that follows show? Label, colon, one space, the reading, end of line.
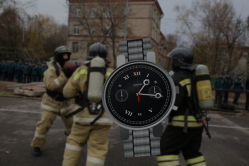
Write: 1:17
